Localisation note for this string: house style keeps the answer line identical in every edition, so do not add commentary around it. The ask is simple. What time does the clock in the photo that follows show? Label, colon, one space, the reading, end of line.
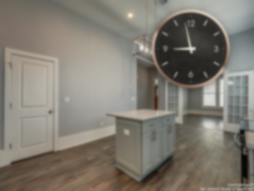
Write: 8:58
